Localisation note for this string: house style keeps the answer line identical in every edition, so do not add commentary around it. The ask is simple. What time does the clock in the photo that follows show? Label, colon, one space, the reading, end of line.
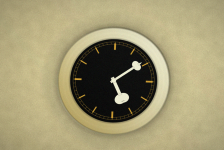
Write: 5:09
